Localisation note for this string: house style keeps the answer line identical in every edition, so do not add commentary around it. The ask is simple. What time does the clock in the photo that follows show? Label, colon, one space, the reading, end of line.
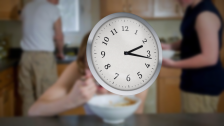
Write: 2:17
